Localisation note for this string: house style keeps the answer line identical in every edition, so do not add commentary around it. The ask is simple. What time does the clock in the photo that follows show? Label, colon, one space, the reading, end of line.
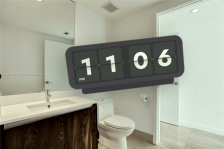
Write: 11:06
